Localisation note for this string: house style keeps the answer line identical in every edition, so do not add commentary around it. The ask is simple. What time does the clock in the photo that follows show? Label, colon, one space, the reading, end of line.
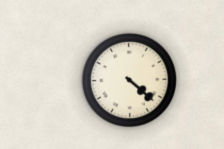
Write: 4:22
